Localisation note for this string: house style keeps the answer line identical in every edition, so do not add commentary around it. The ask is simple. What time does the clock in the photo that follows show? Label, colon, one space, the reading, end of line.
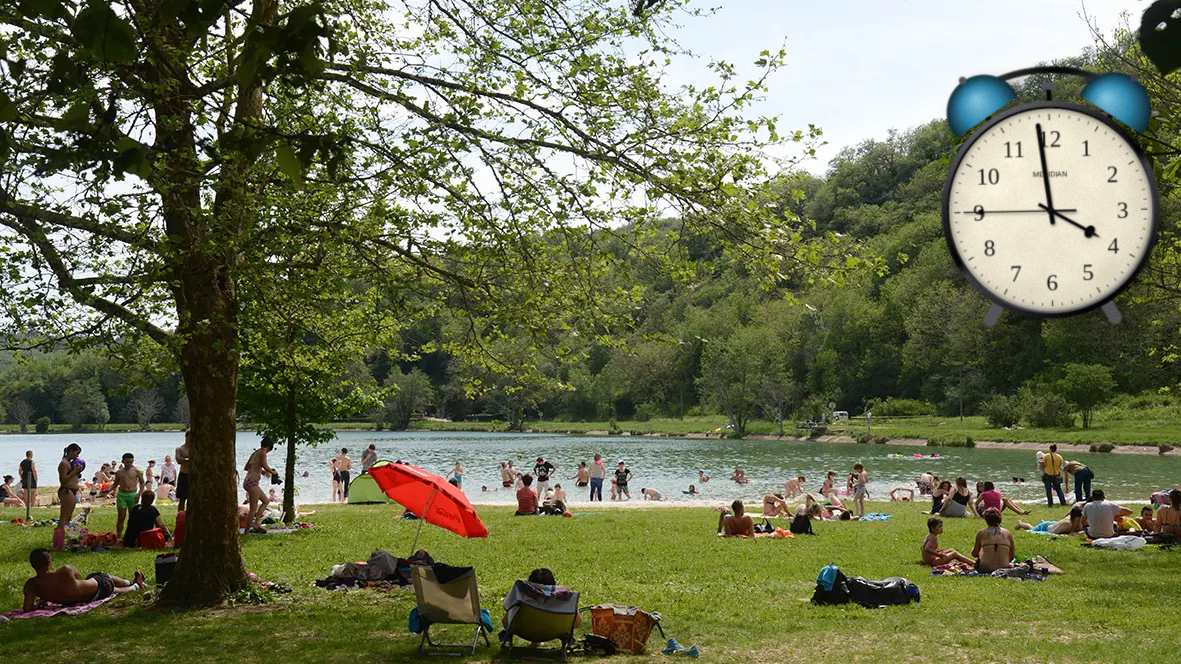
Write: 3:58:45
